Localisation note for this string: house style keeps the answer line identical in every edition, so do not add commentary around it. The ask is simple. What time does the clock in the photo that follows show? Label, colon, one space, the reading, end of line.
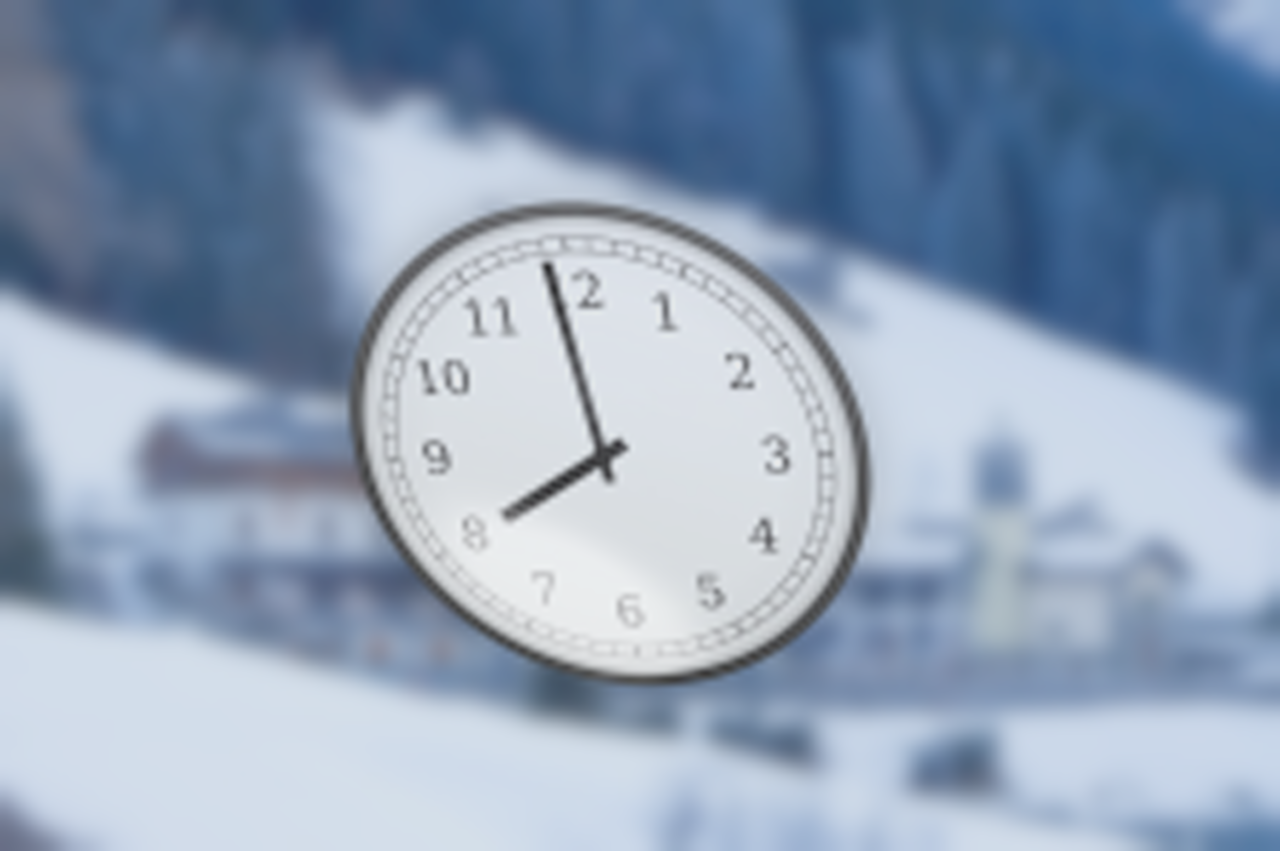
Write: 7:59
